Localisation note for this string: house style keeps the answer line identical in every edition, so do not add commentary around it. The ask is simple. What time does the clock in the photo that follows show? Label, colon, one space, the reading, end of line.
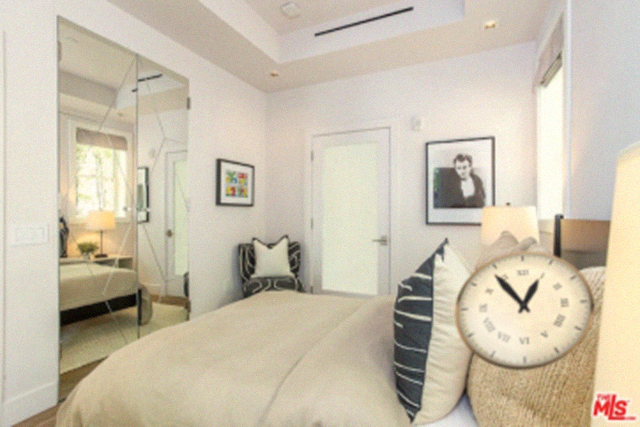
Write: 12:54
